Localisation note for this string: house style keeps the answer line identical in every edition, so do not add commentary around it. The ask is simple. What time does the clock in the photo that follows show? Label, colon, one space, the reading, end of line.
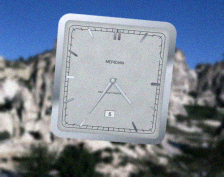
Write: 4:35
